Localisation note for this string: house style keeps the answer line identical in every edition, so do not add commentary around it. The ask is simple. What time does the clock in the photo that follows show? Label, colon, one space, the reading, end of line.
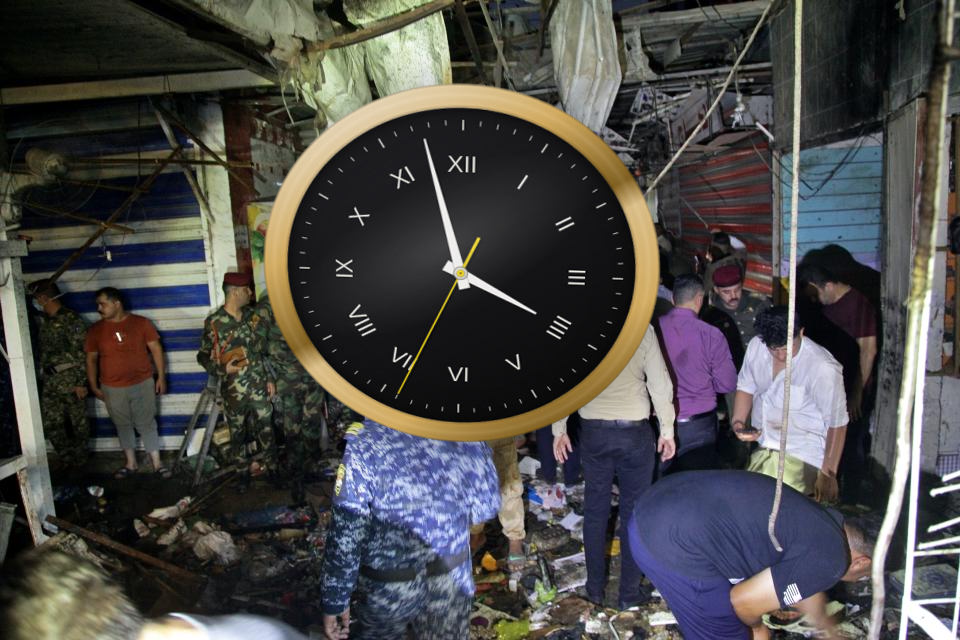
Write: 3:57:34
